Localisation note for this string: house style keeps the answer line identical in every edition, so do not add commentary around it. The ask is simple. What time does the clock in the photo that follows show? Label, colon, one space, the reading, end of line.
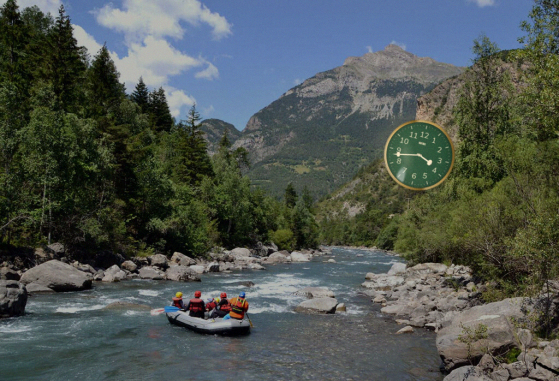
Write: 3:43
